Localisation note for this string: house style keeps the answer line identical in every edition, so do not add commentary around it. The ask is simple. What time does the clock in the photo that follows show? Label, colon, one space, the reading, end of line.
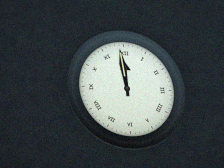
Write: 11:59
